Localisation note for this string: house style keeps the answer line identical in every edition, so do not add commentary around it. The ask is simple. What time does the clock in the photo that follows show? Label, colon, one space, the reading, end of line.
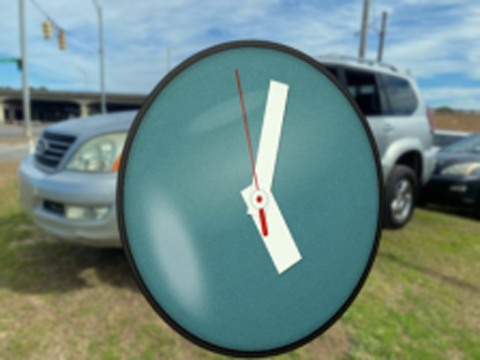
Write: 5:01:58
